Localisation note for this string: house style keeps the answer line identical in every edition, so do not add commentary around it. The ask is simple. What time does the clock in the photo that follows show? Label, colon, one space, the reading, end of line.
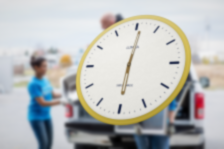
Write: 6:01
